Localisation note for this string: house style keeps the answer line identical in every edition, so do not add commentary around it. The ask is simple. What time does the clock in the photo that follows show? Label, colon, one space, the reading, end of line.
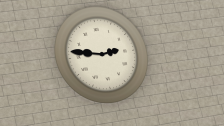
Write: 2:47
